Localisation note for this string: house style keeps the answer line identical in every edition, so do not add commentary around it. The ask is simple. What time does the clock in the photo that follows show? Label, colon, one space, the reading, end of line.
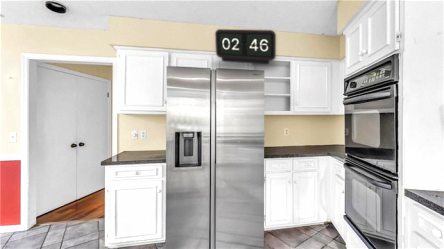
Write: 2:46
